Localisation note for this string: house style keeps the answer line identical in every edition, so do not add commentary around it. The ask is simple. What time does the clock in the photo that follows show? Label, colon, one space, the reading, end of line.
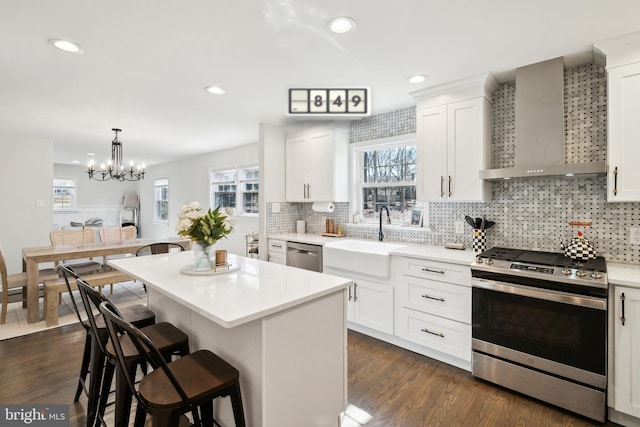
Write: 8:49
